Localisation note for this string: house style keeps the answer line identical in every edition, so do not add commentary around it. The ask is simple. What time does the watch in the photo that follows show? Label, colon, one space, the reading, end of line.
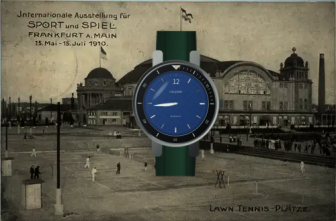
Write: 8:44
